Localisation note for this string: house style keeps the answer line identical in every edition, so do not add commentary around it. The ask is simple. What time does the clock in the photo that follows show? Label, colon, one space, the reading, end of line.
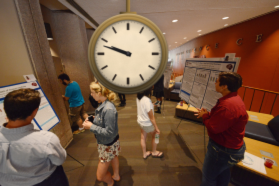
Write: 9:48
